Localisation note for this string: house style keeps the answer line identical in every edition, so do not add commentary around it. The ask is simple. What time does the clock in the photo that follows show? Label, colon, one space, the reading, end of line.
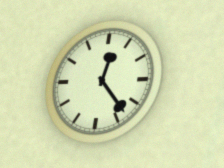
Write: 12:23
